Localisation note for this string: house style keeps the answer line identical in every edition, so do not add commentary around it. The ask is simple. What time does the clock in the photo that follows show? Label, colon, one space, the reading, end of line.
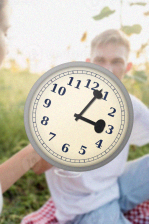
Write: 3:03
